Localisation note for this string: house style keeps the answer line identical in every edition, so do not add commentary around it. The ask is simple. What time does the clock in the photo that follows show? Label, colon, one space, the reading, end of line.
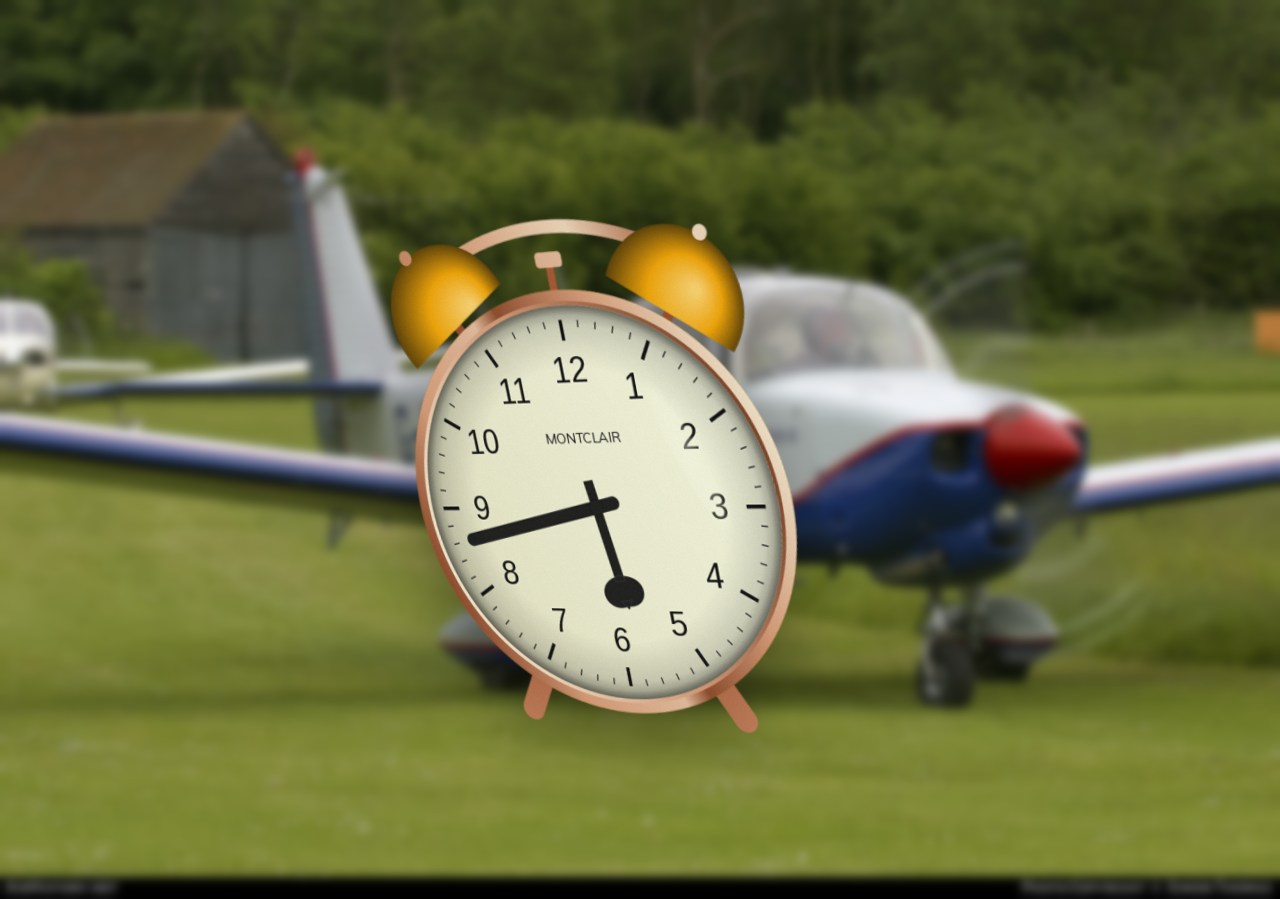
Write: 5:43
